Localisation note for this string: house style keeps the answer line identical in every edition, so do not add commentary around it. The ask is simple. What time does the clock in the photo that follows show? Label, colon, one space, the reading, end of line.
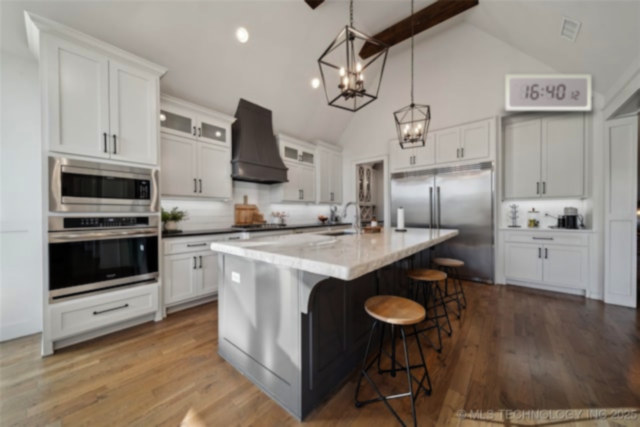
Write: 16:40
